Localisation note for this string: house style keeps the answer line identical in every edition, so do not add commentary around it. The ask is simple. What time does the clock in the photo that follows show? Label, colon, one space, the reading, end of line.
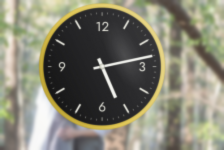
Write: 5:13
